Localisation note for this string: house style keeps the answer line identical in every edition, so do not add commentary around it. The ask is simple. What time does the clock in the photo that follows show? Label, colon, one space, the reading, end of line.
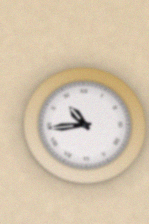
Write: 10:44
